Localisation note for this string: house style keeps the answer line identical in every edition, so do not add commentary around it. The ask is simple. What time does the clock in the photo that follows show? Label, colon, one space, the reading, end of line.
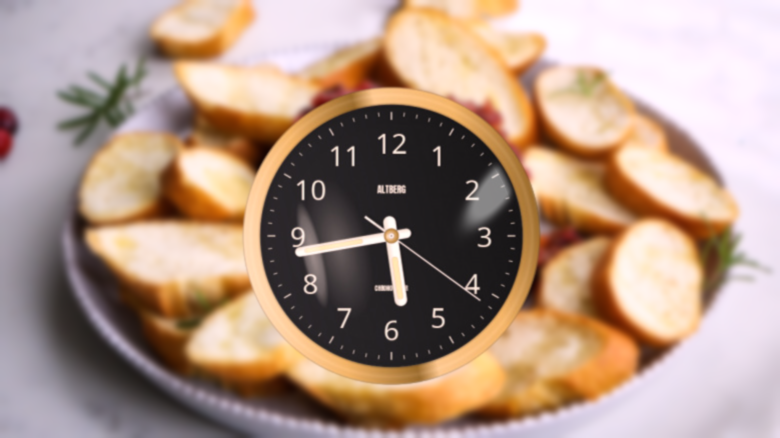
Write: 5:43:21
